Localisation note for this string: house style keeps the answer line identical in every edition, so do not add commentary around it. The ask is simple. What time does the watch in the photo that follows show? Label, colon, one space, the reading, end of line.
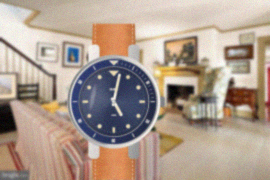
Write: 5:02
